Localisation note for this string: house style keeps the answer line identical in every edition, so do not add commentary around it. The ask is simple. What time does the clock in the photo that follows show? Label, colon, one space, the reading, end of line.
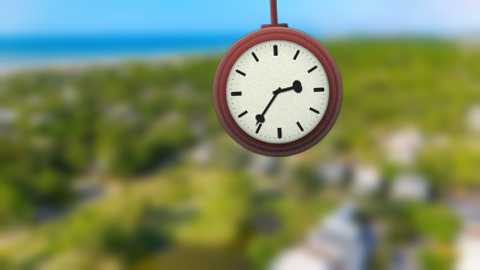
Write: 2:36
